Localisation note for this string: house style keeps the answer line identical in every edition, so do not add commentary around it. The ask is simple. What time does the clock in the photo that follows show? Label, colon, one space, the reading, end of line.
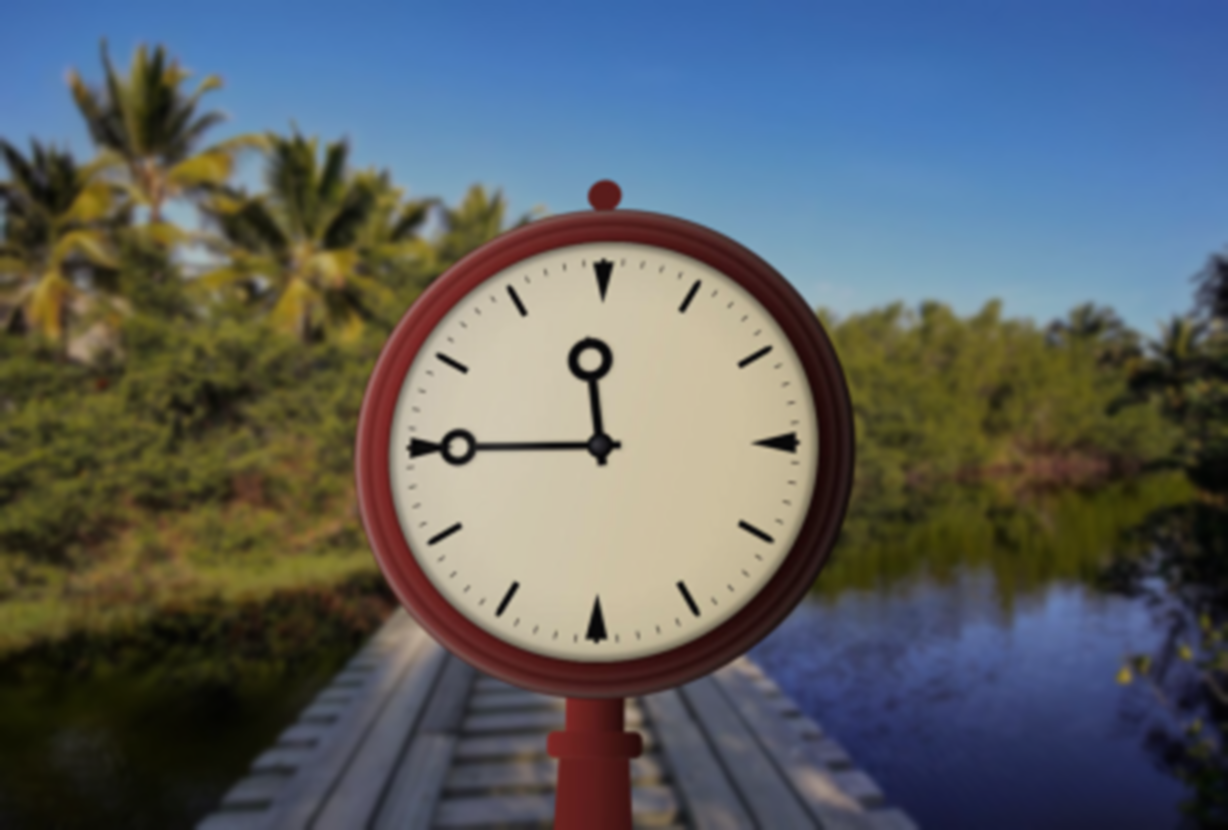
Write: 11:45
